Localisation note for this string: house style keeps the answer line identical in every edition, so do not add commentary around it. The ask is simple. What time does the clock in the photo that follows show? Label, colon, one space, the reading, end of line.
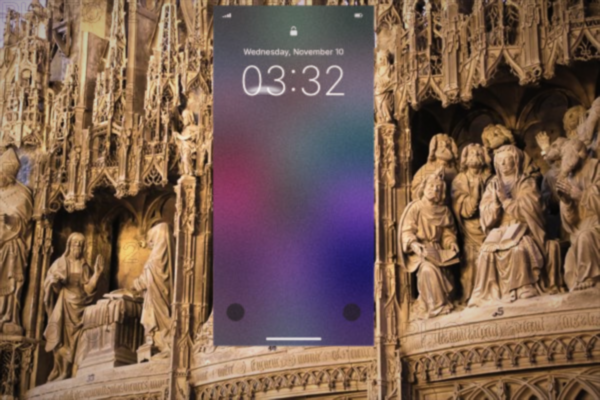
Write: 3:32
